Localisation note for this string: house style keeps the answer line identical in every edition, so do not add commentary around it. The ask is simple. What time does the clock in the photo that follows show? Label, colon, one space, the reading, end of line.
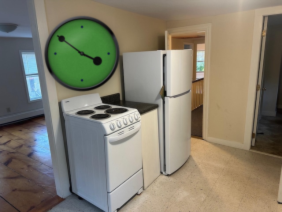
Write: 3:51
